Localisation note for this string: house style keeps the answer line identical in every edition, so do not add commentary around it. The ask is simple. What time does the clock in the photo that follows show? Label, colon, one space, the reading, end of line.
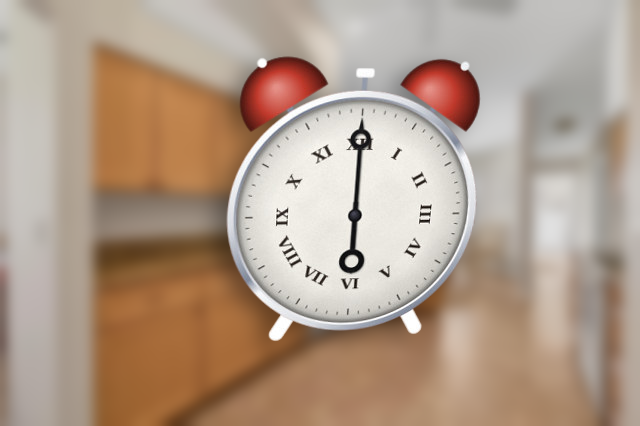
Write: 6:00
